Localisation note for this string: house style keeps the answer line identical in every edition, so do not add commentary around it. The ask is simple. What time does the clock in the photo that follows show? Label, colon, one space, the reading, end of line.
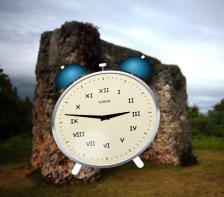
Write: 2:47
